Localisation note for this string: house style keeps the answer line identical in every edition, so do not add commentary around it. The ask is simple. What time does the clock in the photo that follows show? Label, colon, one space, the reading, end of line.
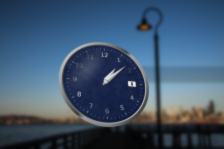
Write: 1:08
